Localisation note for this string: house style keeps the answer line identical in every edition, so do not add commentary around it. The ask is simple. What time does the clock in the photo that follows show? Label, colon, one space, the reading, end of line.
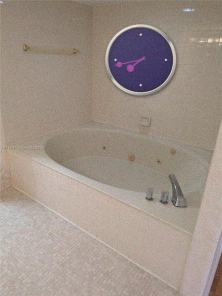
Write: 7:43
